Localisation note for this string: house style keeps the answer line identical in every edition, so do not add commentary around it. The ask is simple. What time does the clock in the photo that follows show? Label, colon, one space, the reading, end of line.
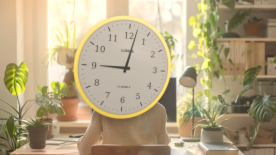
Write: 9:02
